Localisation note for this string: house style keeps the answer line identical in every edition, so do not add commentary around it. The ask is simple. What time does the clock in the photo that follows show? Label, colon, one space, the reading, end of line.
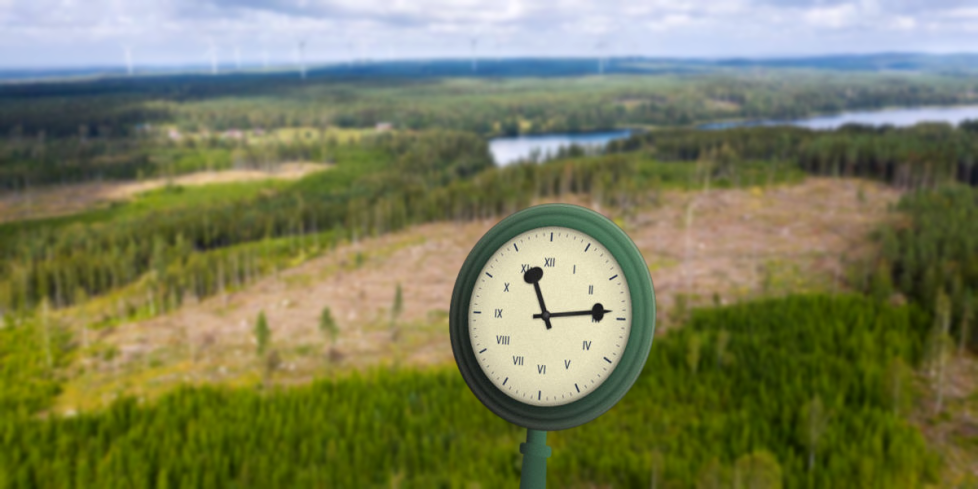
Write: 11:14
